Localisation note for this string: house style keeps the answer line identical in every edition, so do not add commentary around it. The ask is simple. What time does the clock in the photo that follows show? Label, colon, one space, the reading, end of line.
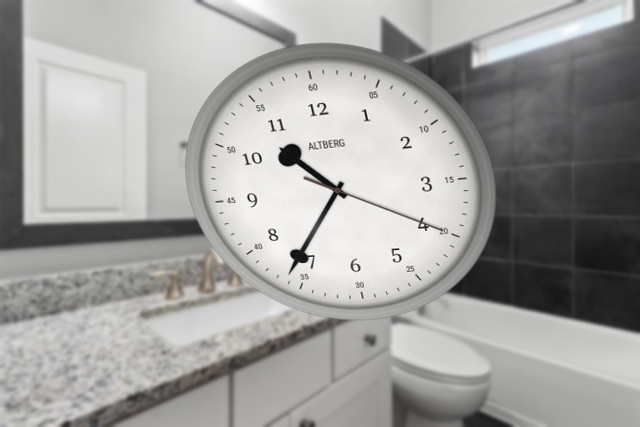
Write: 10:36:20
